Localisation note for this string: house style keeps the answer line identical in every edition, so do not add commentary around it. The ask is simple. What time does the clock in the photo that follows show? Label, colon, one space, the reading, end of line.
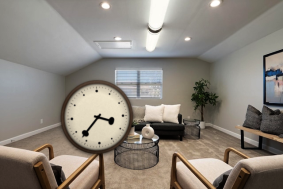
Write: 3:37
